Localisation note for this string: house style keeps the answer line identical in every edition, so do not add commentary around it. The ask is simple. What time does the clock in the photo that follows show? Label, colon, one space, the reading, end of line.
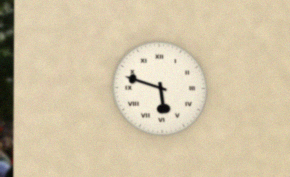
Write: 5:48
